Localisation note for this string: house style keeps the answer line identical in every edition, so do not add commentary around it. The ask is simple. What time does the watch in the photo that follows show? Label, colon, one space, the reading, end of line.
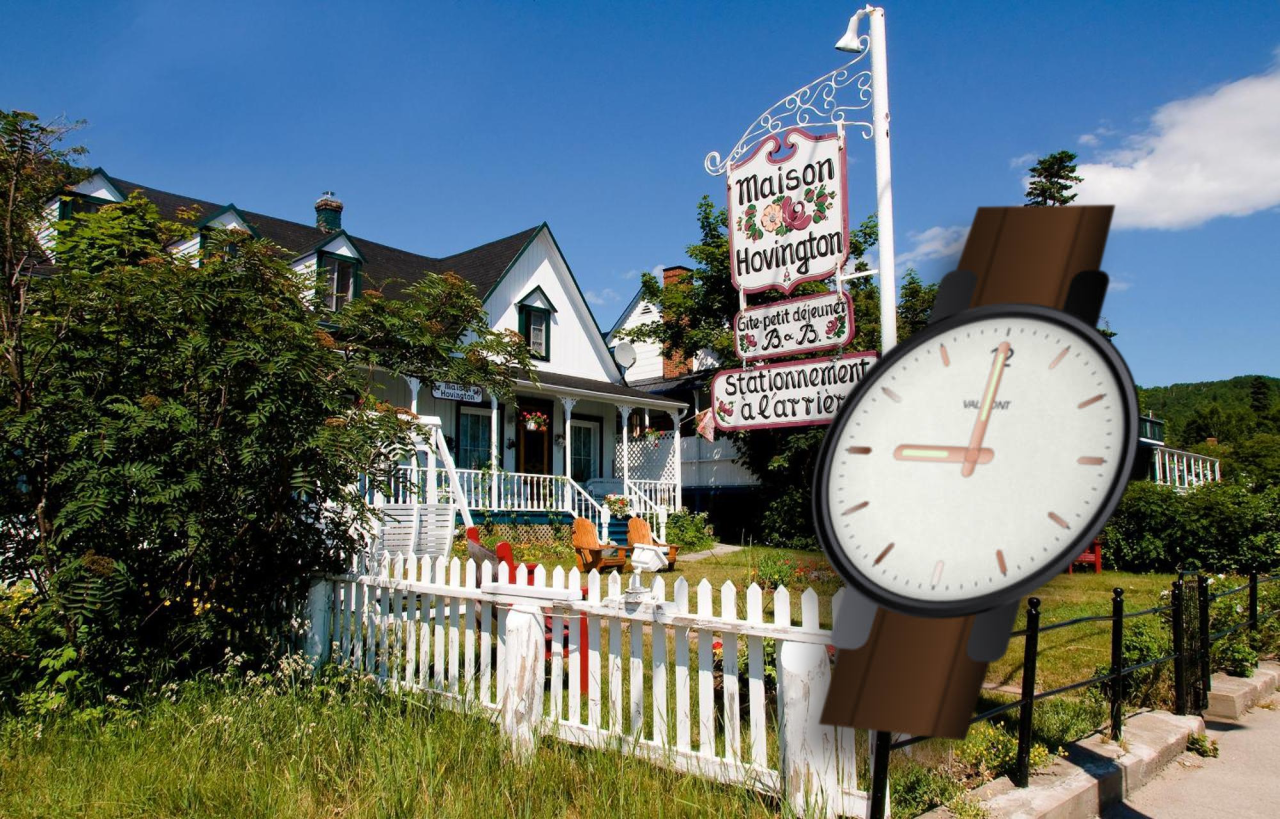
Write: 9:00
